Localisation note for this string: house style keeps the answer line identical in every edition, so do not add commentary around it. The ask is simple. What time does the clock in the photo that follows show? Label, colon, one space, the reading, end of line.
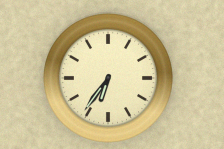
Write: 6:36
